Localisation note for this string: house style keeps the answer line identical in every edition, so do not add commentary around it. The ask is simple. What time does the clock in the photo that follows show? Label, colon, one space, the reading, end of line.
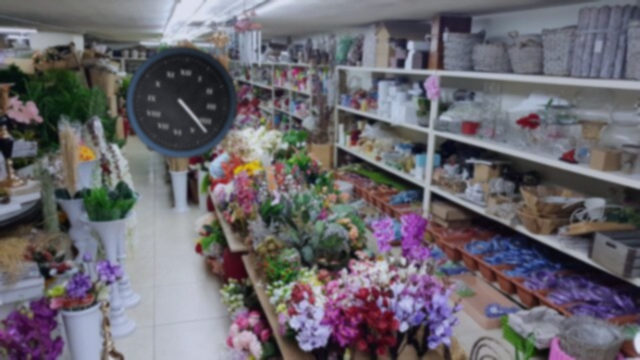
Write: 4:22
